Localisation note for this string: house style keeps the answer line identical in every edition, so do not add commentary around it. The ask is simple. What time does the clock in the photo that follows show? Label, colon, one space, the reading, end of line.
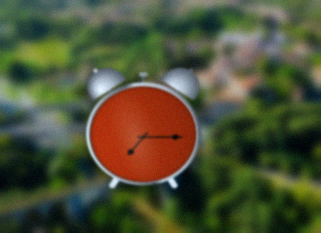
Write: 7:15
